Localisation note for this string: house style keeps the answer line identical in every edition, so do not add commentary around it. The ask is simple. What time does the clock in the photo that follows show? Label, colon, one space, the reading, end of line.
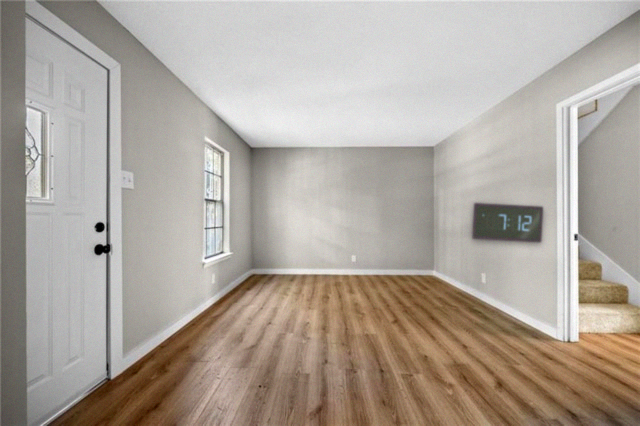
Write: 7:12
